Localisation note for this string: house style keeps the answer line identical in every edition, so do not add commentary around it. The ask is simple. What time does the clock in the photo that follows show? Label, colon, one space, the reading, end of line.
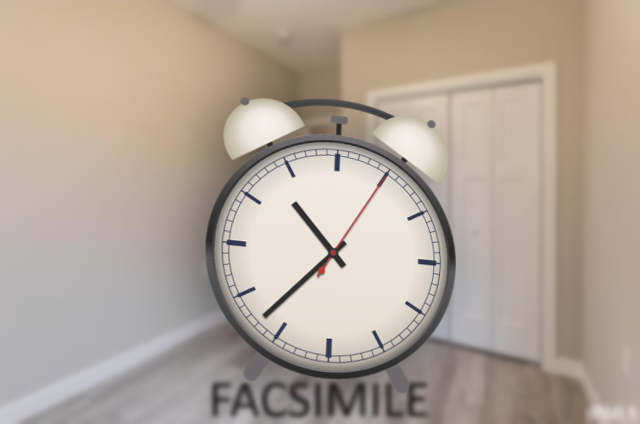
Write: 10:37:05
